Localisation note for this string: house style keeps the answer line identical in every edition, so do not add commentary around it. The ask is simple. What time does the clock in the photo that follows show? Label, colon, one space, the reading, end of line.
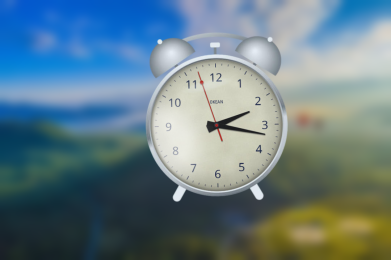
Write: 2:16:57
